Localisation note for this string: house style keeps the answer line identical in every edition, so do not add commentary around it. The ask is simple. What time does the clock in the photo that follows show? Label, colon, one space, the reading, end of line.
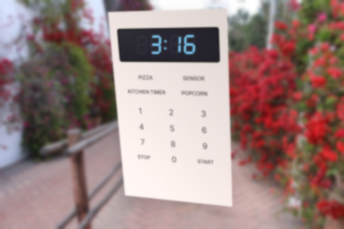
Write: 3:16
